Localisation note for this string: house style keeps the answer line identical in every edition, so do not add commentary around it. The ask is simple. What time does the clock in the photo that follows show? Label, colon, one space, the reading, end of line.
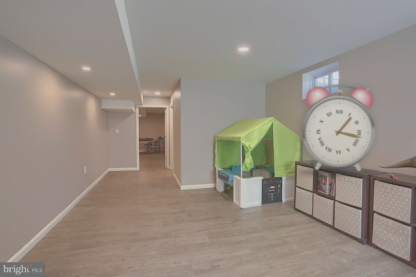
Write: 1:17
